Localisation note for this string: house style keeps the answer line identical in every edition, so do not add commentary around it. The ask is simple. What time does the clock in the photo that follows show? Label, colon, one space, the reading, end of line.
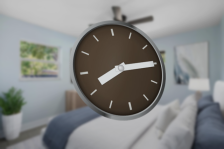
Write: 8:15
